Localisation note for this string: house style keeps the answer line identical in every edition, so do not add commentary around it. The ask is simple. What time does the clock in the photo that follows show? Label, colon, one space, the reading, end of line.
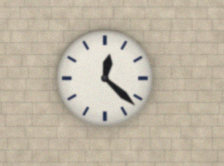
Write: 12:22
